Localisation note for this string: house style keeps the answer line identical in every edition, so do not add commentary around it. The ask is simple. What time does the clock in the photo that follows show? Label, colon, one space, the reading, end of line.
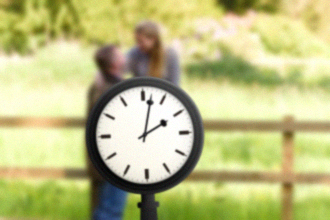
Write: 2:02
